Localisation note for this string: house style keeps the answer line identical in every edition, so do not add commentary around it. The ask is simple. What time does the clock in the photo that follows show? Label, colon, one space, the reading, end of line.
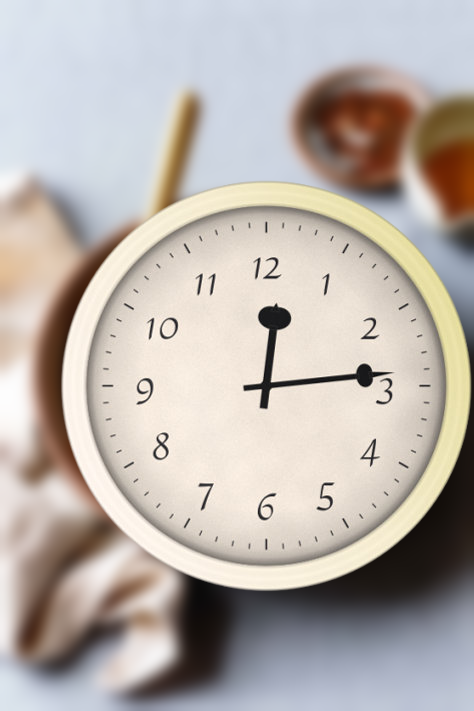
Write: 12:14
